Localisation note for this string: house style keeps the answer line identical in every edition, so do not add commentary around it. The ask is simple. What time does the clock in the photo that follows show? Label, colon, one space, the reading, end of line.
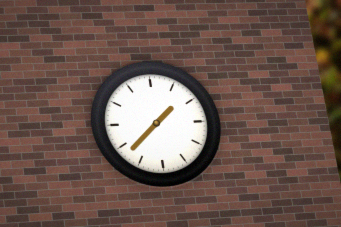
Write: 1:38
